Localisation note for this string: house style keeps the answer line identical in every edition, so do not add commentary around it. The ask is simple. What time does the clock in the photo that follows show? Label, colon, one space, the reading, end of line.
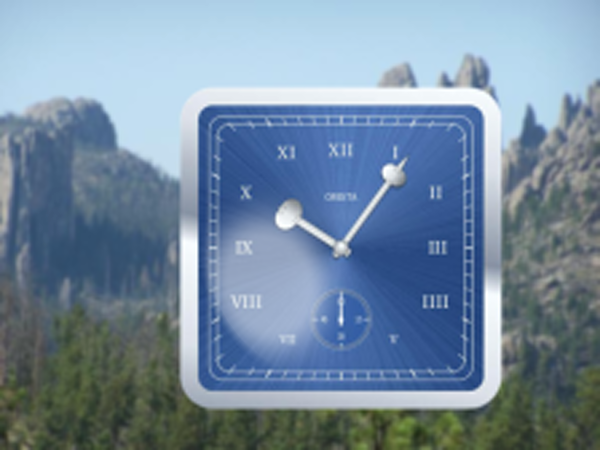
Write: 10:06
